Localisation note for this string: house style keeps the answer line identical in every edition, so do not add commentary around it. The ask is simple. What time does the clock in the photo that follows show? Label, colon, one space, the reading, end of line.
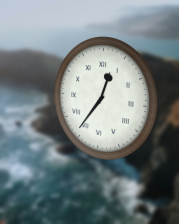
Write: 12:36
